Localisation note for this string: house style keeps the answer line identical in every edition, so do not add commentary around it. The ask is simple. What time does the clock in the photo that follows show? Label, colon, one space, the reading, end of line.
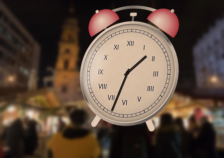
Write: 1:33
